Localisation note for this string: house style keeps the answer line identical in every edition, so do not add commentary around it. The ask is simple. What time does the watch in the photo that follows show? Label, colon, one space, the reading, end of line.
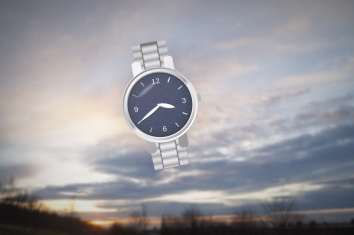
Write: 3:40
